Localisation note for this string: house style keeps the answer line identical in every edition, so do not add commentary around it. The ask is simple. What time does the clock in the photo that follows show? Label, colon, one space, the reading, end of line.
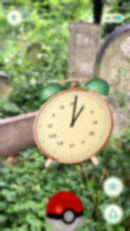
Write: 1:01
